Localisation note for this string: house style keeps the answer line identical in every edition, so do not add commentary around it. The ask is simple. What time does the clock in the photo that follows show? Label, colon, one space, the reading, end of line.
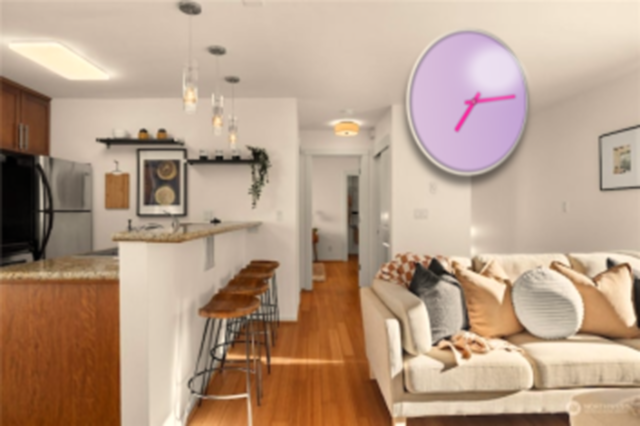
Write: 7:14
